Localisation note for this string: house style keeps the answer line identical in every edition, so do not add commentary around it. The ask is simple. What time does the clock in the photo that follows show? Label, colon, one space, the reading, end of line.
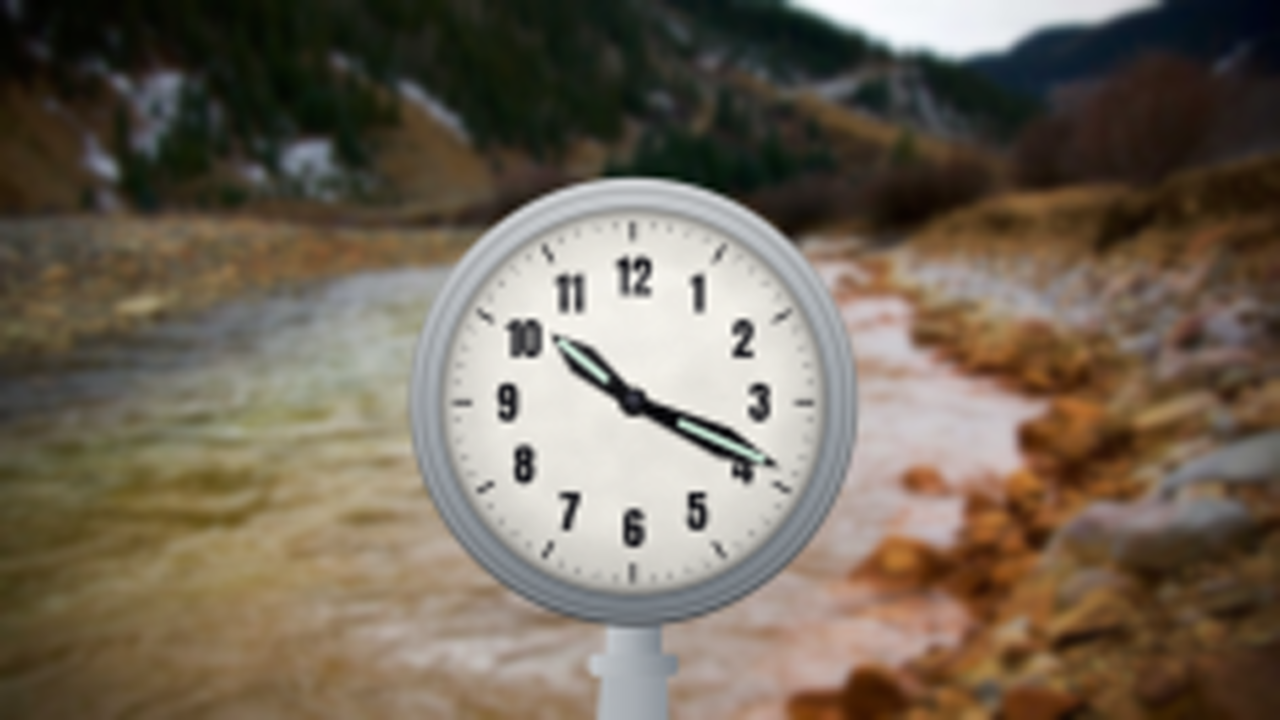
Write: 10:19
